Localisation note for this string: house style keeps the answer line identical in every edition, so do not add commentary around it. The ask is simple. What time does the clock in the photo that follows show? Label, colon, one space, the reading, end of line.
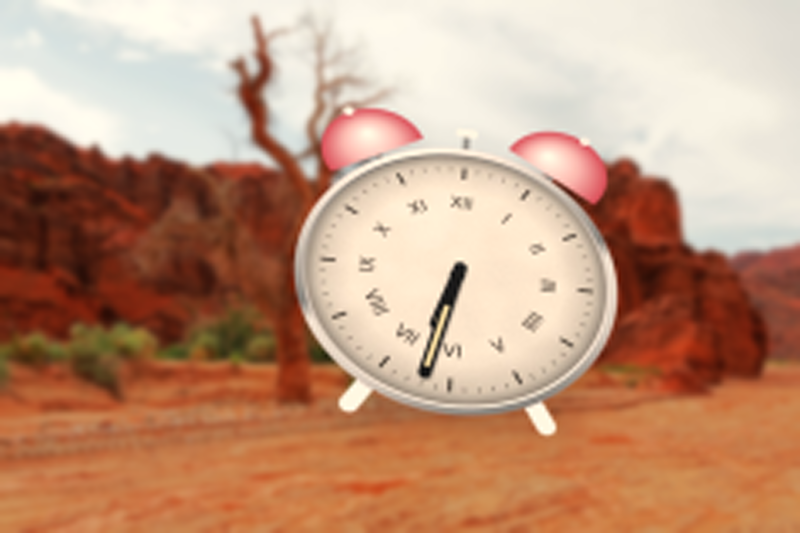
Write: 6:32
